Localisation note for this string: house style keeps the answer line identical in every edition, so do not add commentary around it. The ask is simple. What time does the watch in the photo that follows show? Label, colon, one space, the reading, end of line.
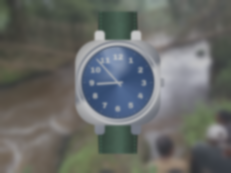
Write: 8:53
